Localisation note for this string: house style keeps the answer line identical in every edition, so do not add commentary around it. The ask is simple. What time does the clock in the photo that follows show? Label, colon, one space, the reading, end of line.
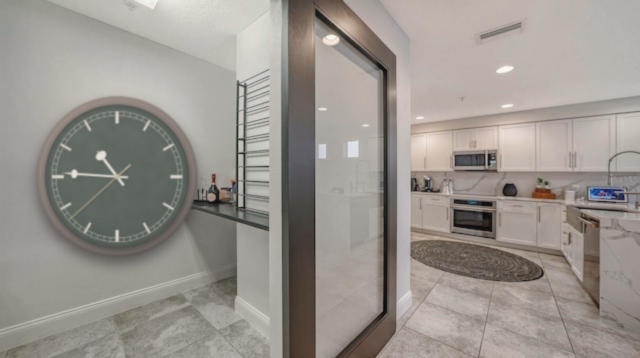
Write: 10:45:38
